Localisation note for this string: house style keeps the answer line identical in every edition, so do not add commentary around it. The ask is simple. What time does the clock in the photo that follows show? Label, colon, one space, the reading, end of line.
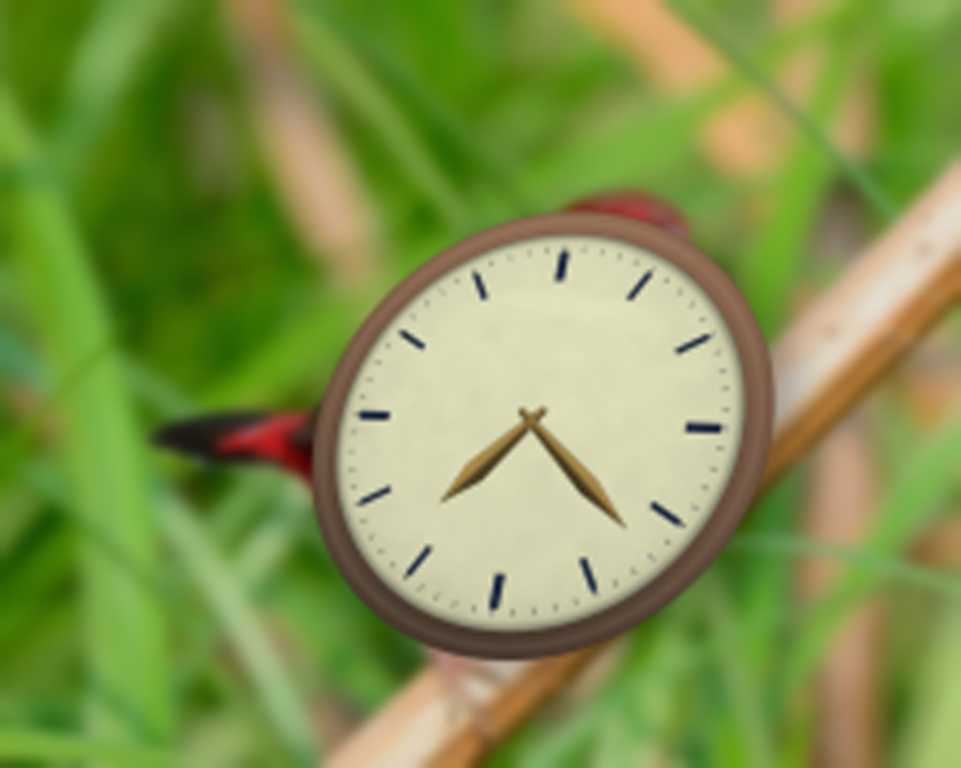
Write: 7:22
